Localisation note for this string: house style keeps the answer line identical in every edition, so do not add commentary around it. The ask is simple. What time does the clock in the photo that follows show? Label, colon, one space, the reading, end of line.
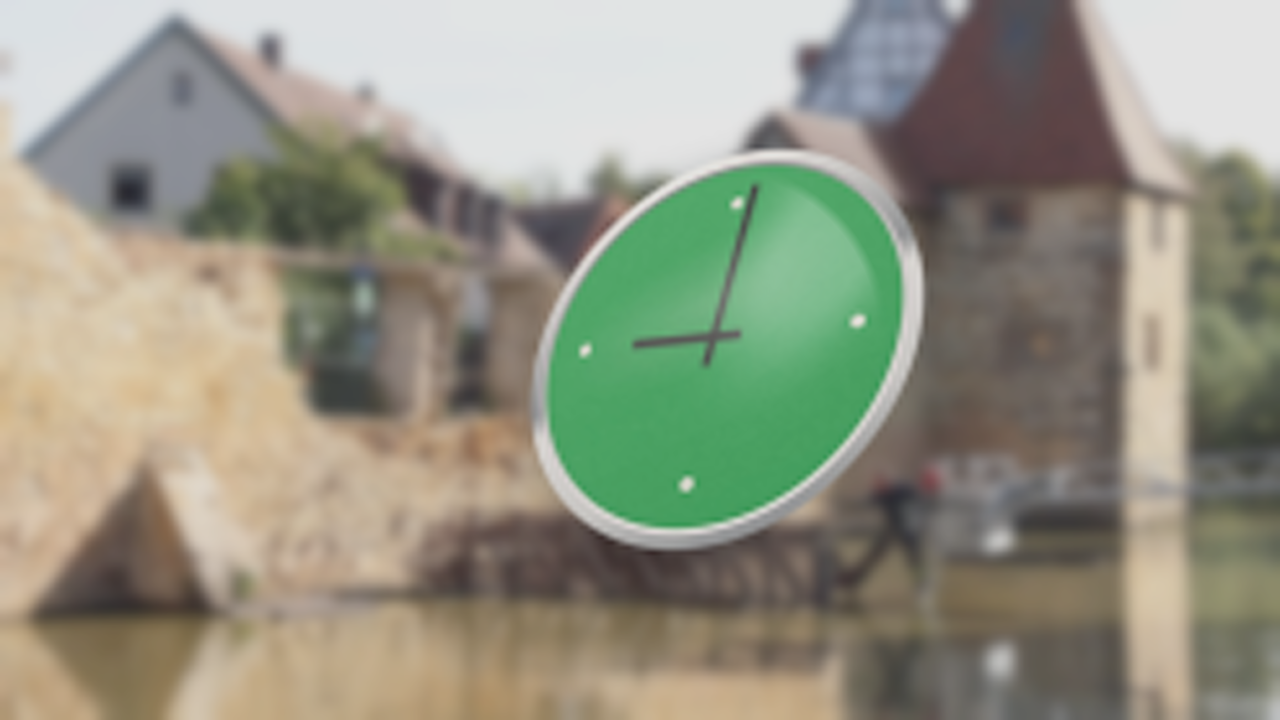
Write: 9:01
